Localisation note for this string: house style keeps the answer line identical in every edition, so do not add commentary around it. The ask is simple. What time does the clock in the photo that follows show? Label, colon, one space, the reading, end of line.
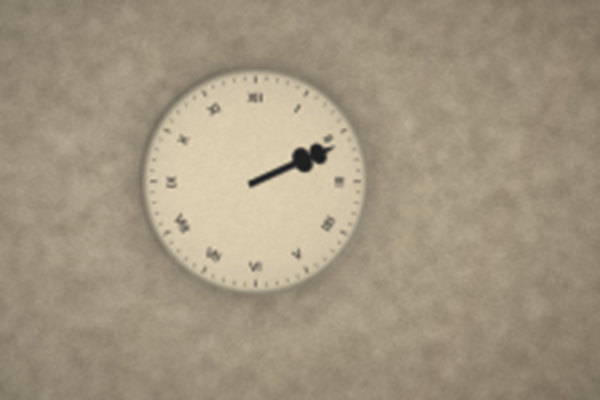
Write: 2:11
